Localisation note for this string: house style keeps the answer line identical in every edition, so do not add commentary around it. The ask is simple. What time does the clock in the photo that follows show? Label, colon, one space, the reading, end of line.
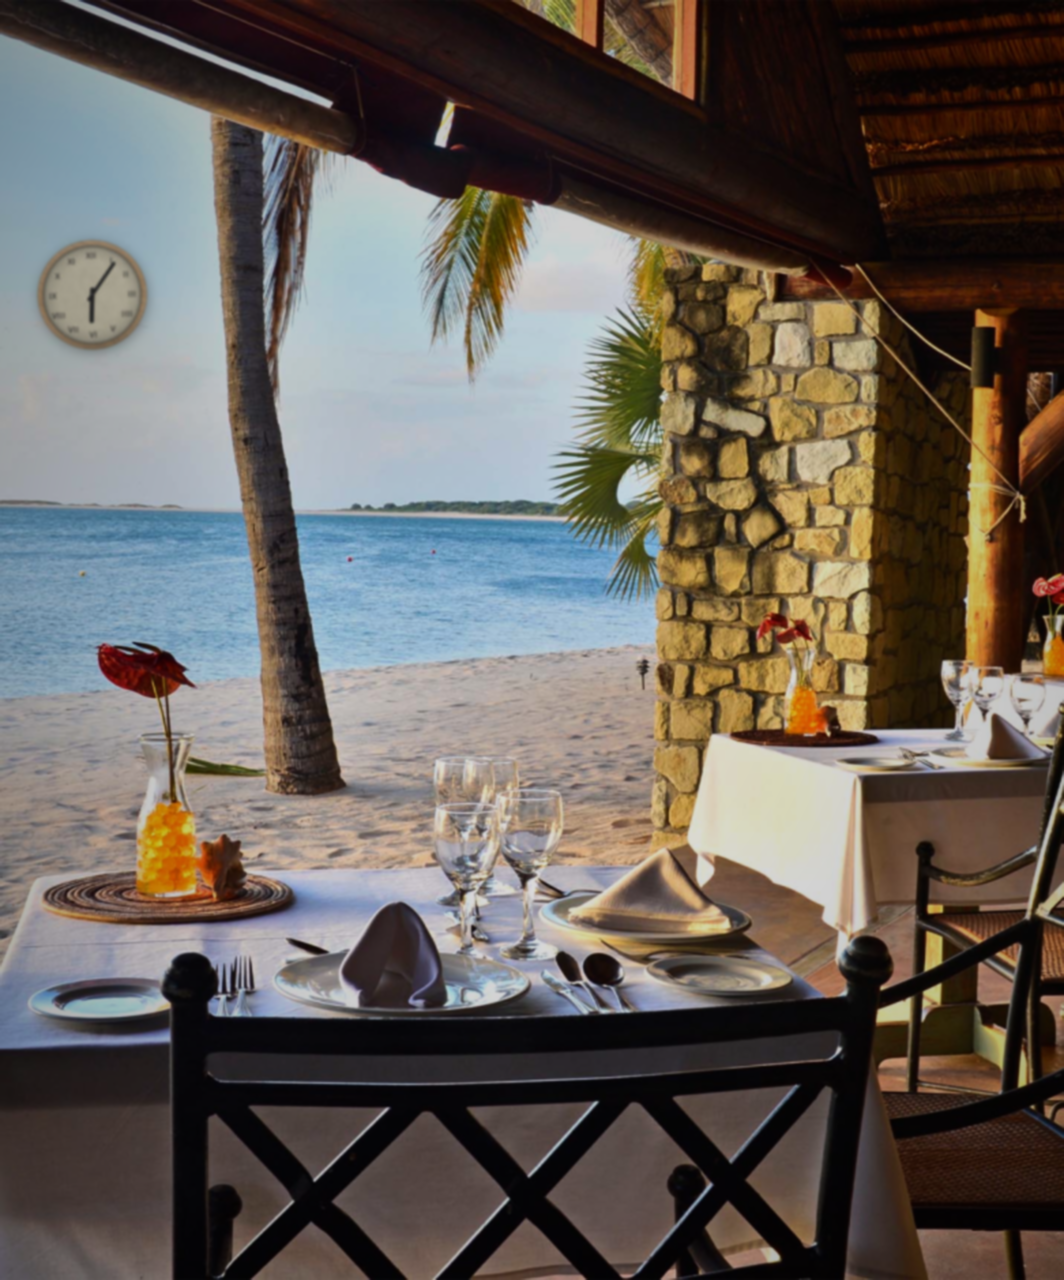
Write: 6:06
